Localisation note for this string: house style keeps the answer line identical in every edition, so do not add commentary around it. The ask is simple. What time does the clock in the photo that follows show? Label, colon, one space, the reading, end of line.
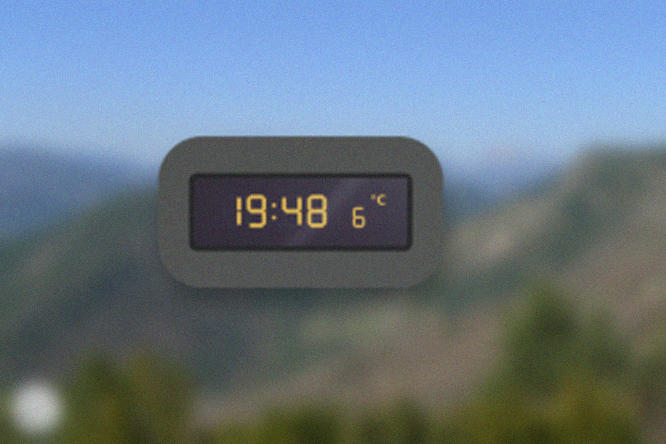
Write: 19:48
